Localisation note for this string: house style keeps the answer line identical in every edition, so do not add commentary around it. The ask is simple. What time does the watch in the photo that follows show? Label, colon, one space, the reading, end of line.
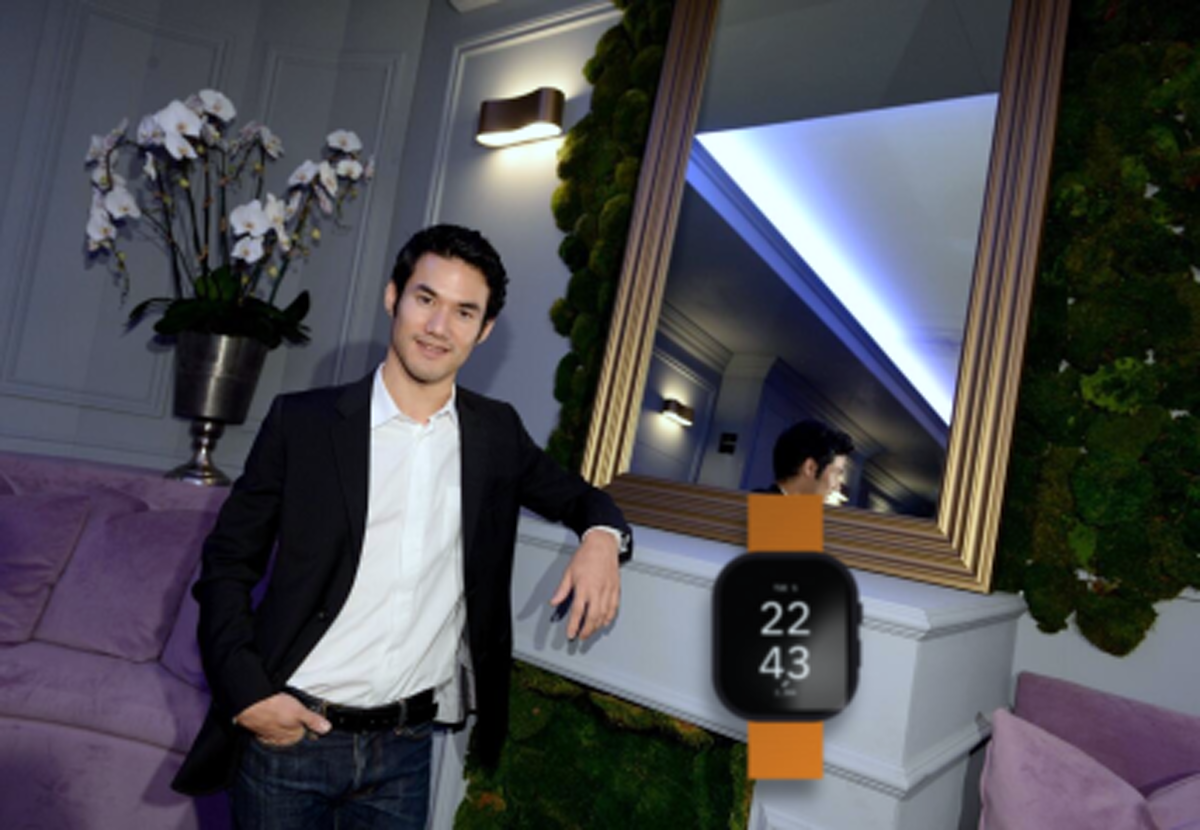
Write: 22:43
